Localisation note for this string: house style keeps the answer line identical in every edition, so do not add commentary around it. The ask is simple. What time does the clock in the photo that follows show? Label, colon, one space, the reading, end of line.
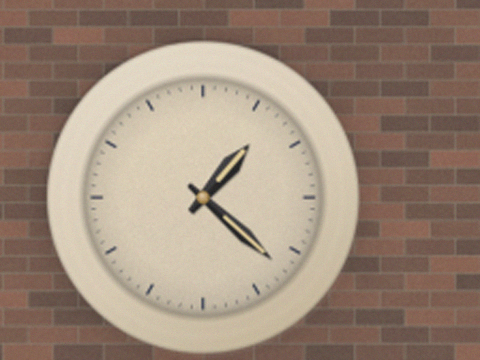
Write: 1:22
